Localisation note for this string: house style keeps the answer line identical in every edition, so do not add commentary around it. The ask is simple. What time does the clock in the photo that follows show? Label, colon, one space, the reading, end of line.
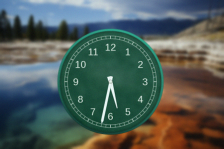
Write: 5:32
